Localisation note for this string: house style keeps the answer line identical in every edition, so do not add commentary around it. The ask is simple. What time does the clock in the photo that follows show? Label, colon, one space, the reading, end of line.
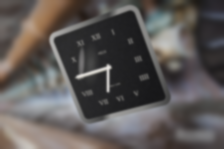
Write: 6:45
